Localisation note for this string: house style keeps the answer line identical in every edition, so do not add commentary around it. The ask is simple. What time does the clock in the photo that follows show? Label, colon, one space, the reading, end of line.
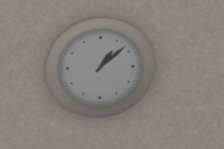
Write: 1:08
